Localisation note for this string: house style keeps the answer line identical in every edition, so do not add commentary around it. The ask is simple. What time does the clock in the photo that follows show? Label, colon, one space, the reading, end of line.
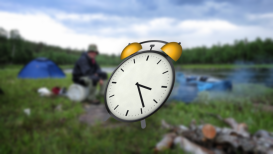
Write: 3:24
